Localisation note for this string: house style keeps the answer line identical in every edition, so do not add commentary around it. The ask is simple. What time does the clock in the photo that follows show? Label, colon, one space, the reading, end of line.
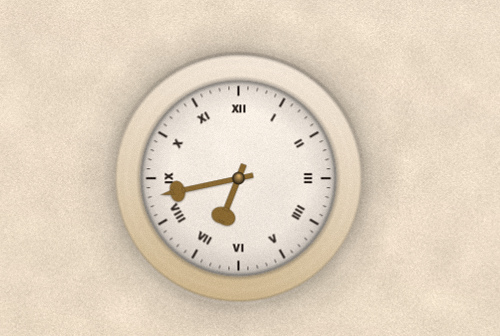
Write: 6:43
